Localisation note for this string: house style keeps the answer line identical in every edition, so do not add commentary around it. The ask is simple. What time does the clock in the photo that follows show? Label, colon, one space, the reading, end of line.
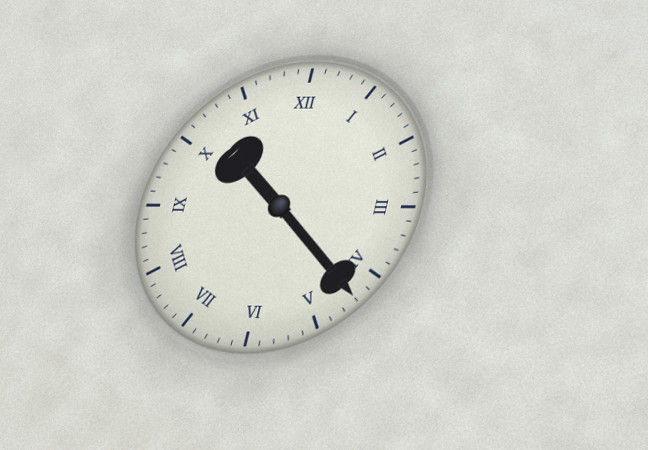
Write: 10:22
